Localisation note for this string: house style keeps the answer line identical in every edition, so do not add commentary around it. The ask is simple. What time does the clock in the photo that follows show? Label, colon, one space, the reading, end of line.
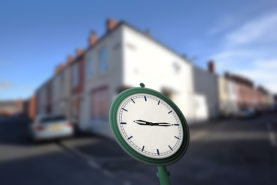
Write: 9:15
